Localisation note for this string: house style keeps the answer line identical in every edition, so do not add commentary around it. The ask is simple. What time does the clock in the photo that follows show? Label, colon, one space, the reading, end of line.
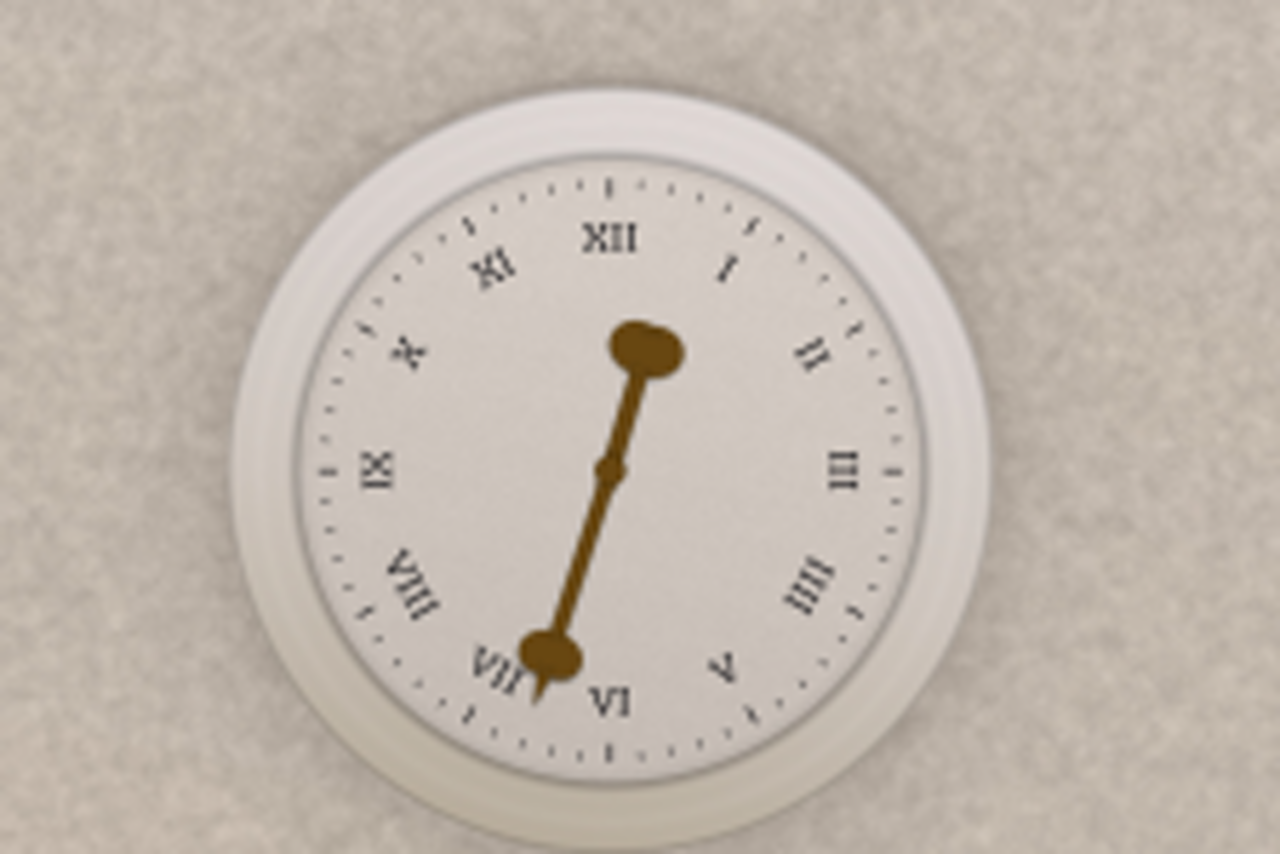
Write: 12:33
